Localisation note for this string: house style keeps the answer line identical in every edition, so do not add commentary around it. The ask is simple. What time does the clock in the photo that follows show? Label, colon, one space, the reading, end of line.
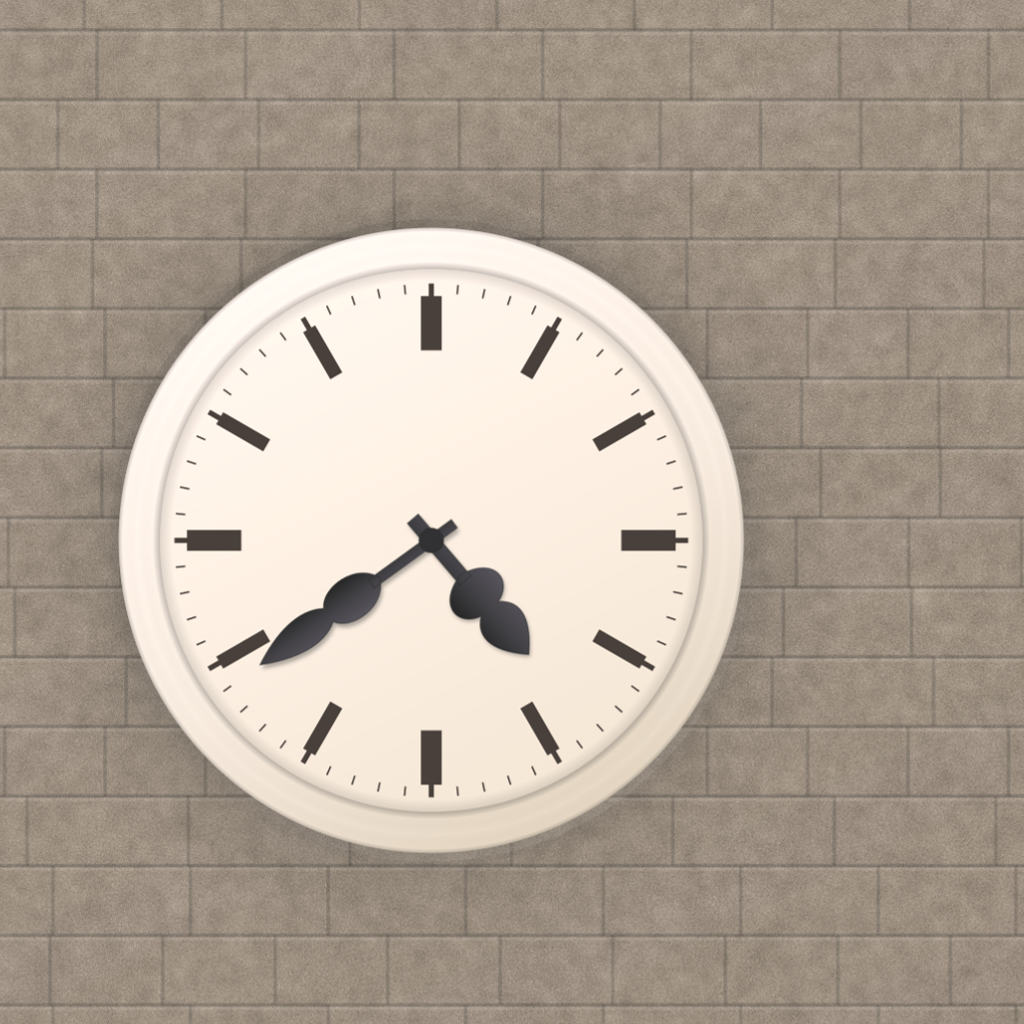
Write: 4:39
